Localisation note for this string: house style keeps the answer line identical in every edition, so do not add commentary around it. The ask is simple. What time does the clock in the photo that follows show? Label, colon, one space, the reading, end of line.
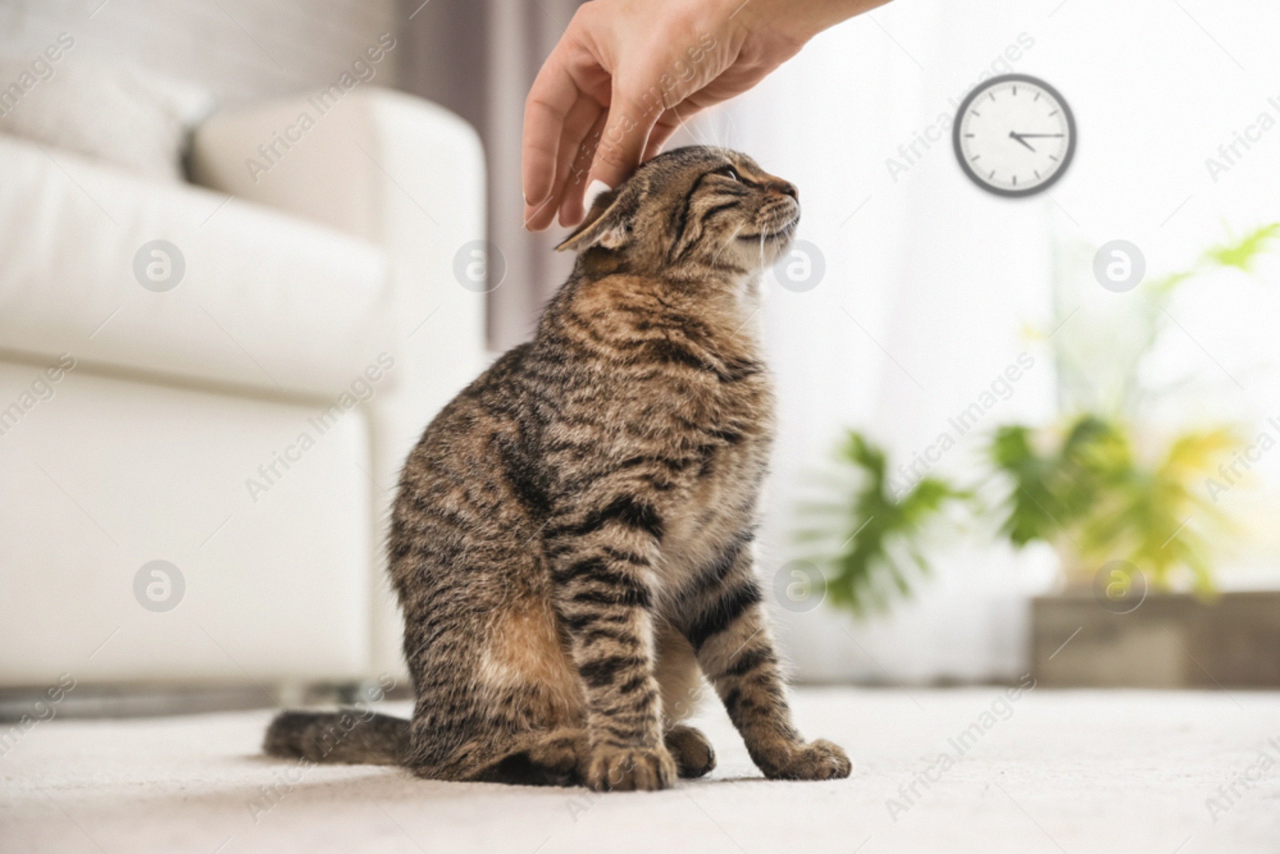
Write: 4:15
